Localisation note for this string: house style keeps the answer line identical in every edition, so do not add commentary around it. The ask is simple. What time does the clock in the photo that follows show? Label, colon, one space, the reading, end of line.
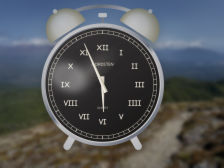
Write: 5:56
